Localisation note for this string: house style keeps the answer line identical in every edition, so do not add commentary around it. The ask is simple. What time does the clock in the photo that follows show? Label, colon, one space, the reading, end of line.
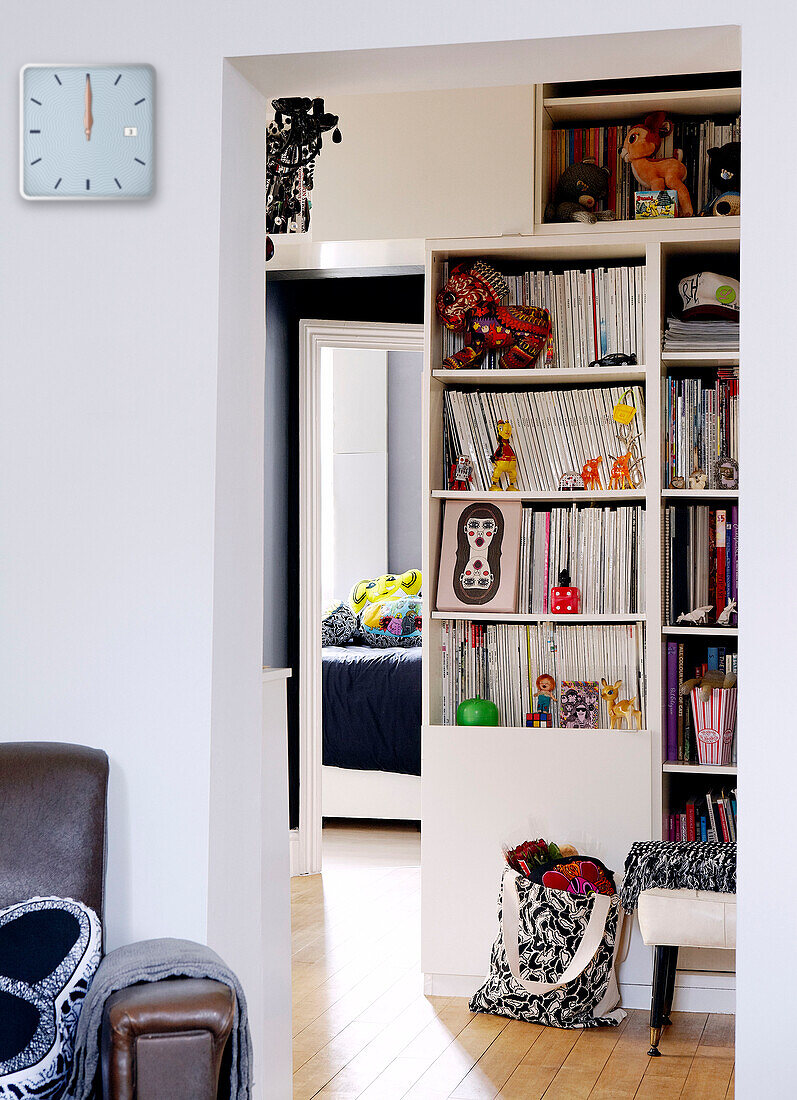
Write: 12:00
